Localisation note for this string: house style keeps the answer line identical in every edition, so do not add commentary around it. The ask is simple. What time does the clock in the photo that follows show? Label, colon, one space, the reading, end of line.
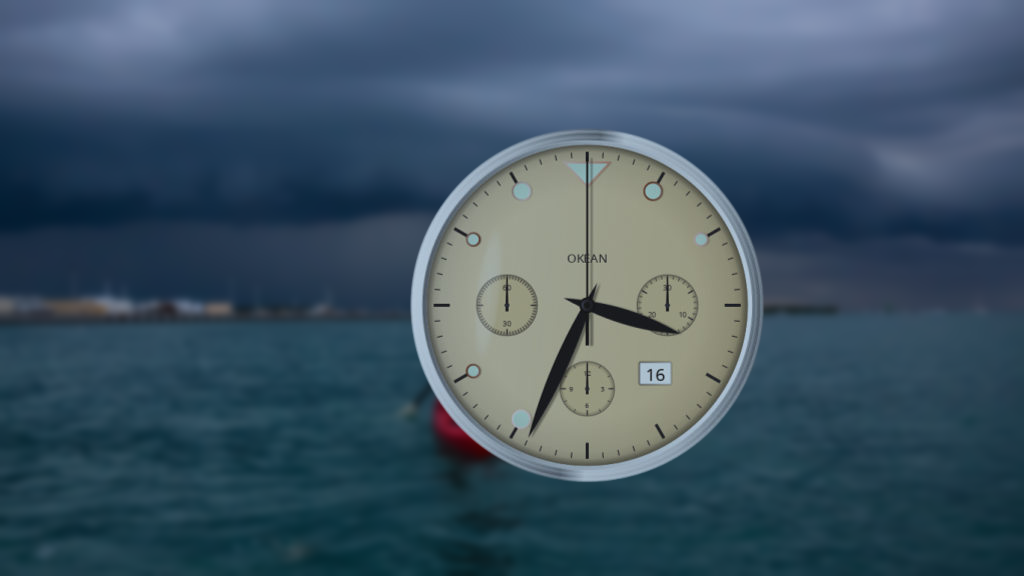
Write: 3:34
